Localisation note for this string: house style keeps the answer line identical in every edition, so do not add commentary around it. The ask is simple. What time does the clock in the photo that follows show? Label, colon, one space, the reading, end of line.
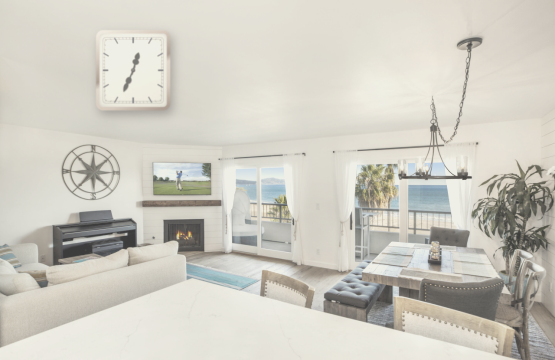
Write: 12:34
